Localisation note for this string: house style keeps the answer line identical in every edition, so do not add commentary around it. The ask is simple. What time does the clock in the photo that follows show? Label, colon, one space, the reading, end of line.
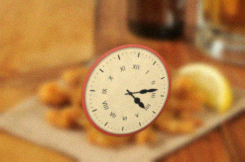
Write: 4:13
